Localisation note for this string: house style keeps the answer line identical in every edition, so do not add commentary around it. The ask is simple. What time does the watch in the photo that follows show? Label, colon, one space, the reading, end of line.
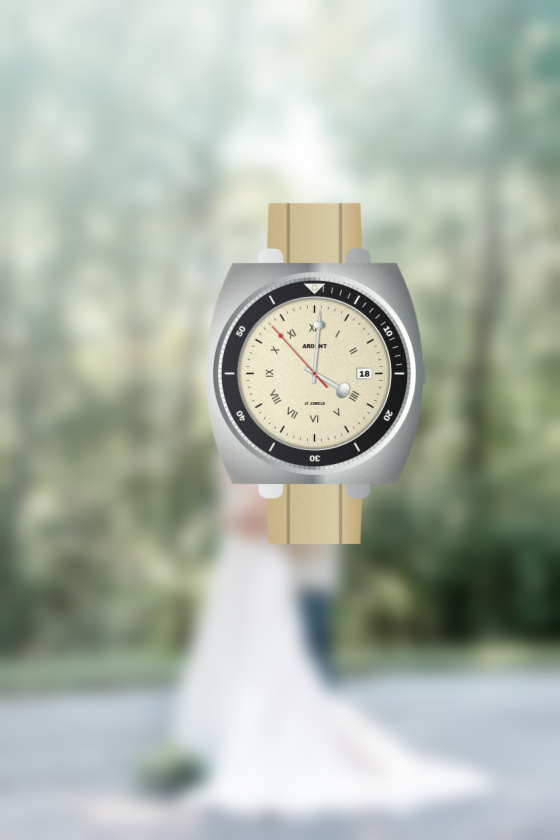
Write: 4:00:53
